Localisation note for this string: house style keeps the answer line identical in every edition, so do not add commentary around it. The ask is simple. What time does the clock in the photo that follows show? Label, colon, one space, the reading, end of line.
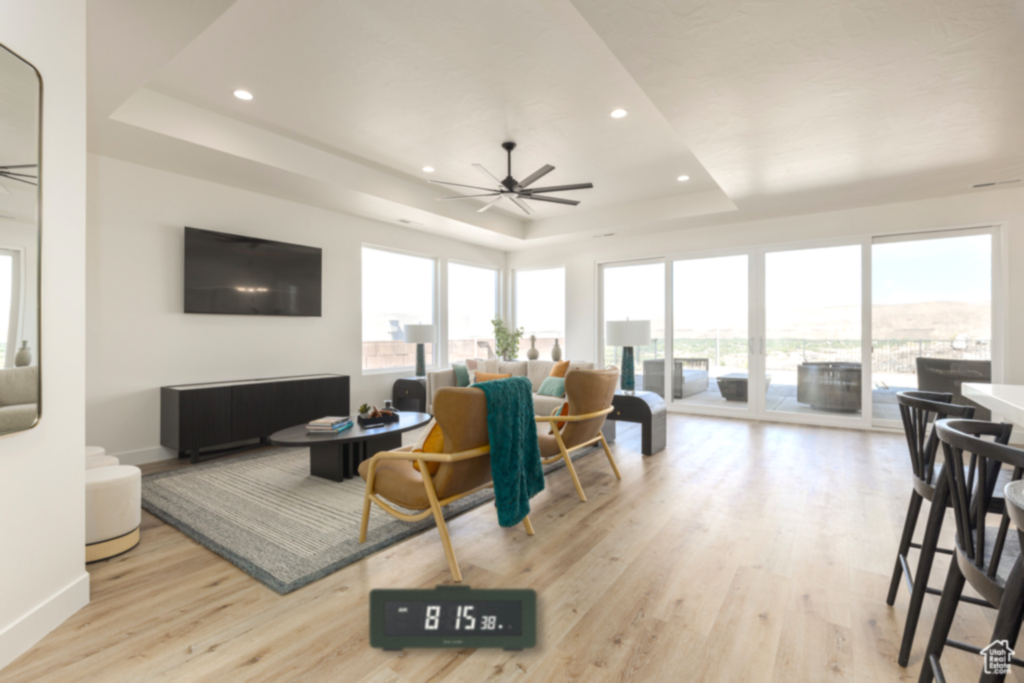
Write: 8:15:38
